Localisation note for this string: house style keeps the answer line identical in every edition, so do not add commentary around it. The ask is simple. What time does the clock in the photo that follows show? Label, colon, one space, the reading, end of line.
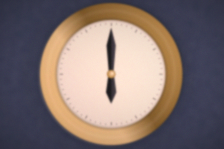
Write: 6:00
